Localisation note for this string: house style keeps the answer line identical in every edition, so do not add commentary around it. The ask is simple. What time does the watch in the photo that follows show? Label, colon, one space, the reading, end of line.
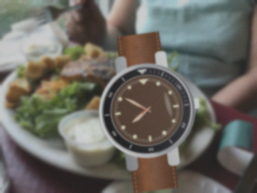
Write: 7:51
